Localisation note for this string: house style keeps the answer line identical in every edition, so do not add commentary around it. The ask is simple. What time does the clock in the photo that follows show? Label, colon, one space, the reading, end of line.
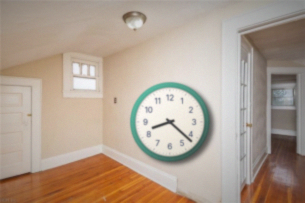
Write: 8:22
